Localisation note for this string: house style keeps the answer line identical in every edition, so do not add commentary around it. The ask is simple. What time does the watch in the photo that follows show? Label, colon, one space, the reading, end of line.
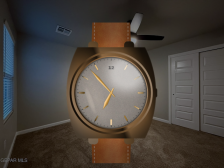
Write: 6:53
